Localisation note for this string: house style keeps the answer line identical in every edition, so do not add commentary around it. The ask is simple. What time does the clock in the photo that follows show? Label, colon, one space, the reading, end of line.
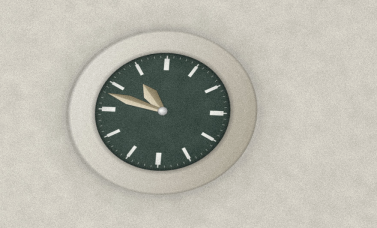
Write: 10:48
